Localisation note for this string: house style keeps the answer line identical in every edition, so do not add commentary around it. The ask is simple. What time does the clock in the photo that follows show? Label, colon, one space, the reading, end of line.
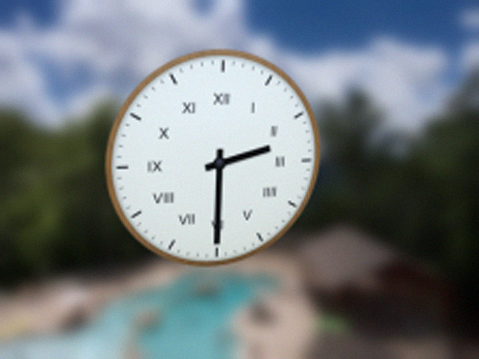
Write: 2:30
